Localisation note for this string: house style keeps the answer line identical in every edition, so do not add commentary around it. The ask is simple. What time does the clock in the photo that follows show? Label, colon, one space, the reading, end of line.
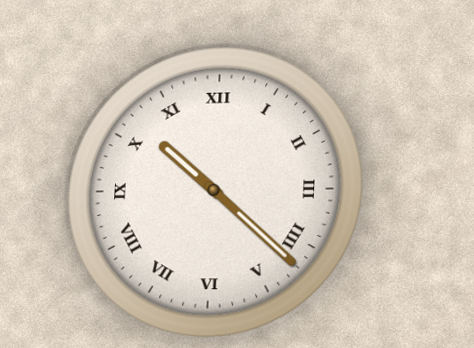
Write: 10:22
